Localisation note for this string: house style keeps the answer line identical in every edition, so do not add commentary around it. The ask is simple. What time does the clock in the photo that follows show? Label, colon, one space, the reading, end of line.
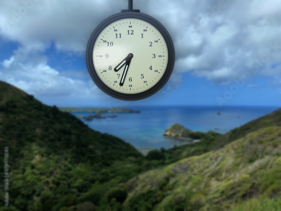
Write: 7:33
